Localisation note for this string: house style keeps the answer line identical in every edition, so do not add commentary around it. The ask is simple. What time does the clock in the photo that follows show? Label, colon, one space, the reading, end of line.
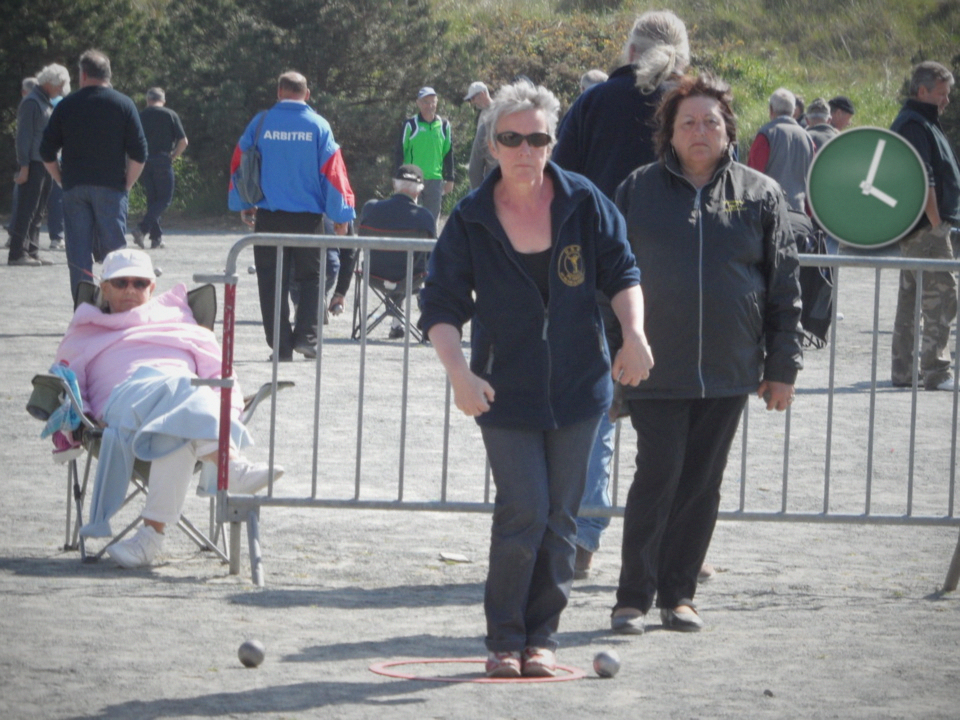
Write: 4:03
